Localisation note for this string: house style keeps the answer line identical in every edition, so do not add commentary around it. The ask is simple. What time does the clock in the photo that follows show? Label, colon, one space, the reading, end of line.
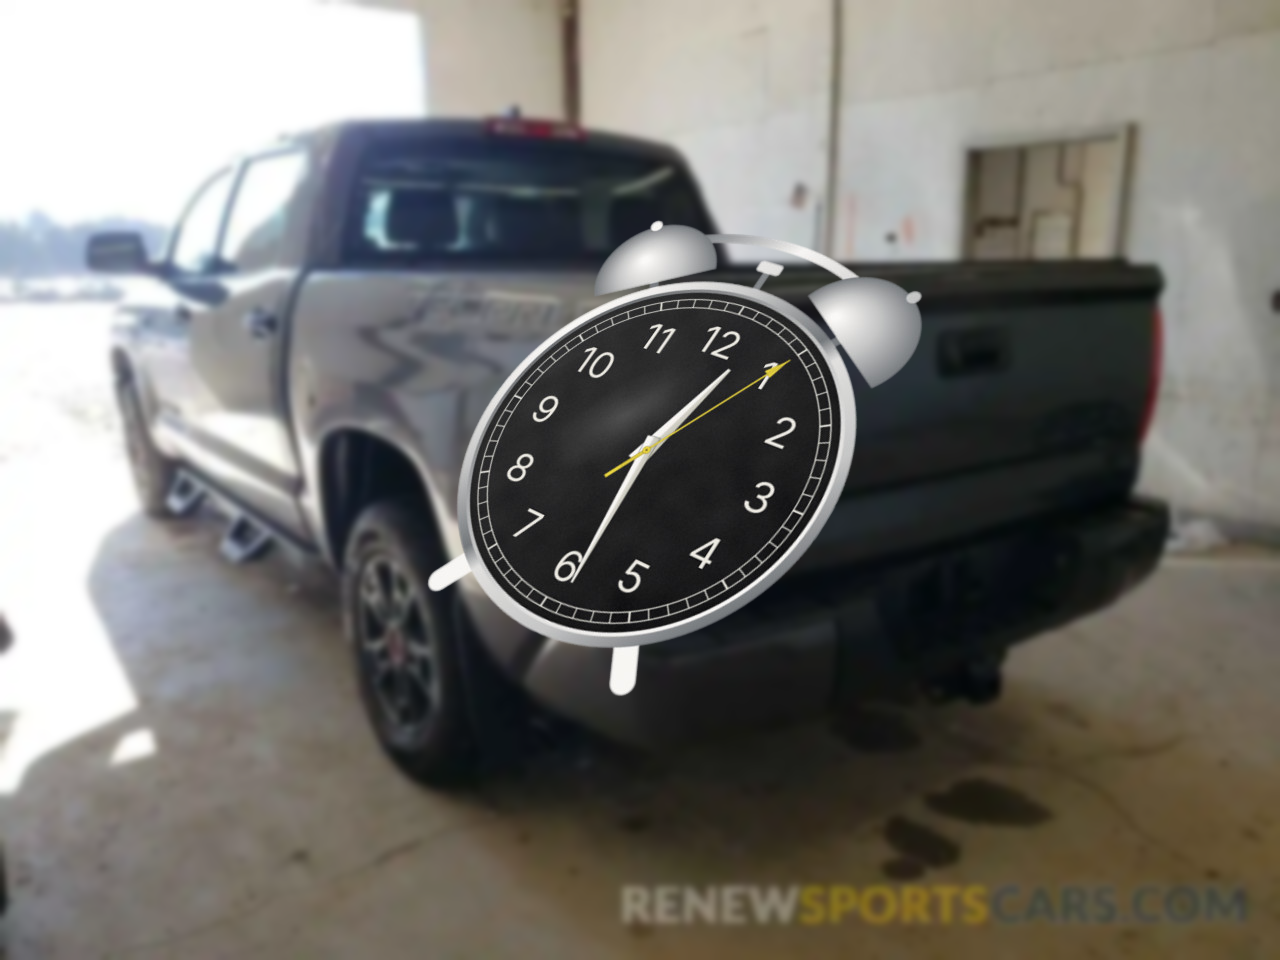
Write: 12:29:05
